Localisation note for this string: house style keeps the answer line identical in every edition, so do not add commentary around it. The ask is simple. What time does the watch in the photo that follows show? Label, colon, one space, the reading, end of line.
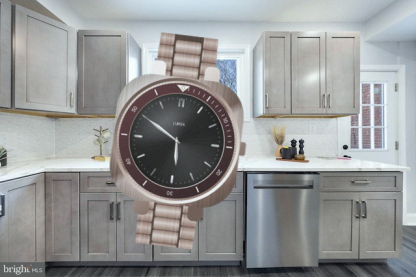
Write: 5:50
